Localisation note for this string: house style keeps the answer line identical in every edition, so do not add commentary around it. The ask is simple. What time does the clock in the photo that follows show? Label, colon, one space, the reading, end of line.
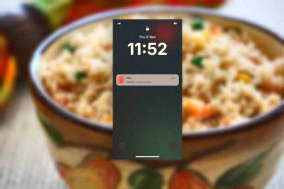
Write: 11:52
